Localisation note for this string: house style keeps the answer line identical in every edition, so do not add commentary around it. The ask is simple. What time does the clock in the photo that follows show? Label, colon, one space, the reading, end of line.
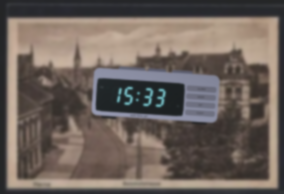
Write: 15:33
